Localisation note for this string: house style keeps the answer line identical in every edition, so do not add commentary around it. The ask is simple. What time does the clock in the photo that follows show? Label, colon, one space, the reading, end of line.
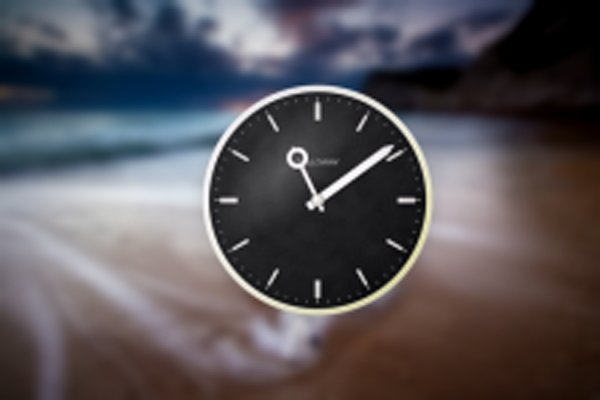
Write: 11:09
